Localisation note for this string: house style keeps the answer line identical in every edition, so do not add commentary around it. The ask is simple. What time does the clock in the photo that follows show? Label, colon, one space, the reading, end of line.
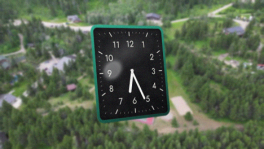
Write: 6:26
